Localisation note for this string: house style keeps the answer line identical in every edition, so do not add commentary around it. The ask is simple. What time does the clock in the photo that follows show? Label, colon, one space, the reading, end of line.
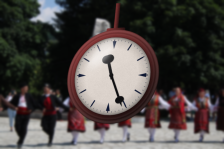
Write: 11:26
